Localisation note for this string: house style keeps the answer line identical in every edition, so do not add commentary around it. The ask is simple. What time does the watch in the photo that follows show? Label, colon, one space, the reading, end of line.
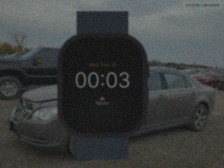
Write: 0:03
